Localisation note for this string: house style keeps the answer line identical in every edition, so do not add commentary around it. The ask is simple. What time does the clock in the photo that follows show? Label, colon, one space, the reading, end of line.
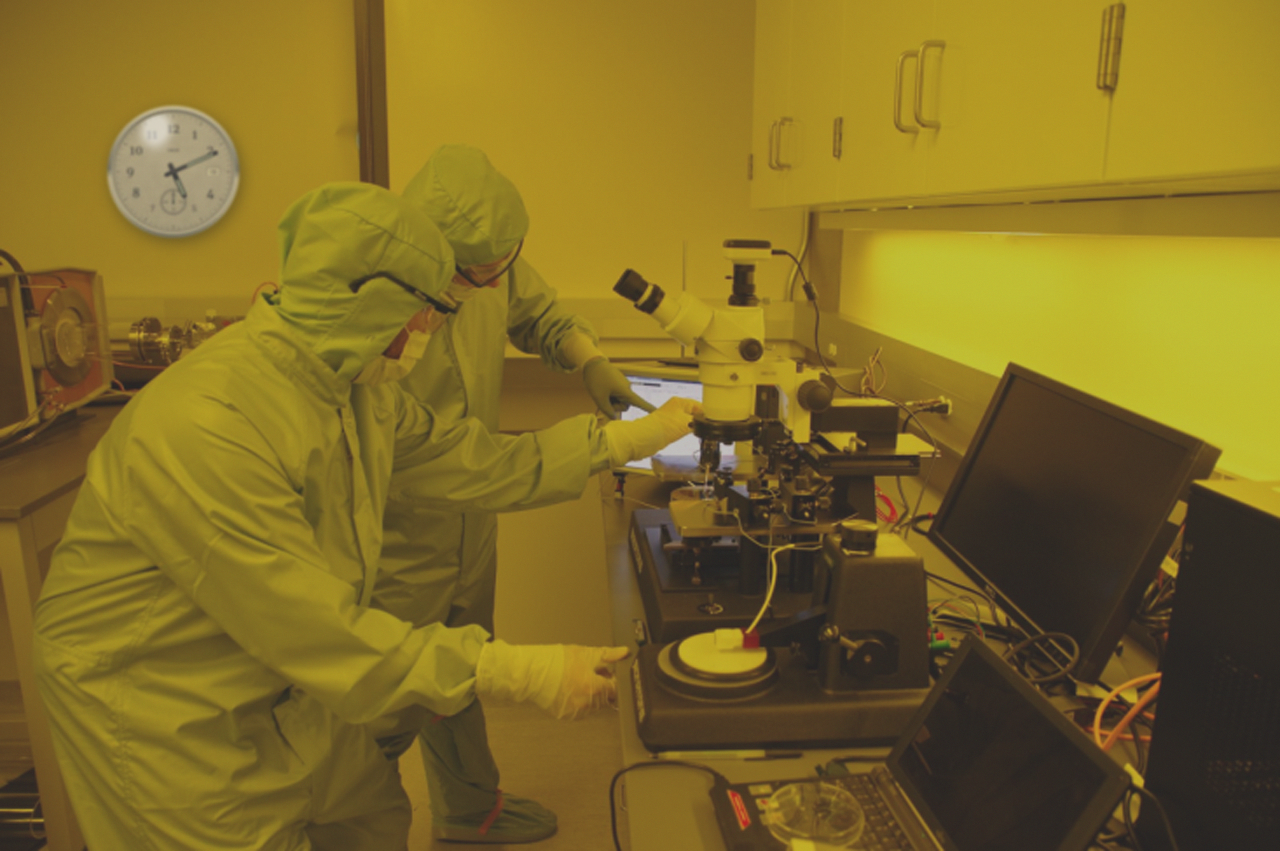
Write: 5:11
